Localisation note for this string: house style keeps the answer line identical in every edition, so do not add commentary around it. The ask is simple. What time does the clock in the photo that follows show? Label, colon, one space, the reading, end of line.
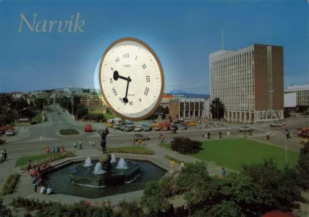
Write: 9:33
